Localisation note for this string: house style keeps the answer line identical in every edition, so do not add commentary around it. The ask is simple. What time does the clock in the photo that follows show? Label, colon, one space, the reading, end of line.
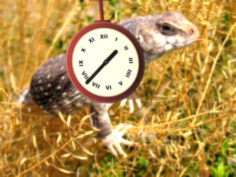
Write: 1:38
